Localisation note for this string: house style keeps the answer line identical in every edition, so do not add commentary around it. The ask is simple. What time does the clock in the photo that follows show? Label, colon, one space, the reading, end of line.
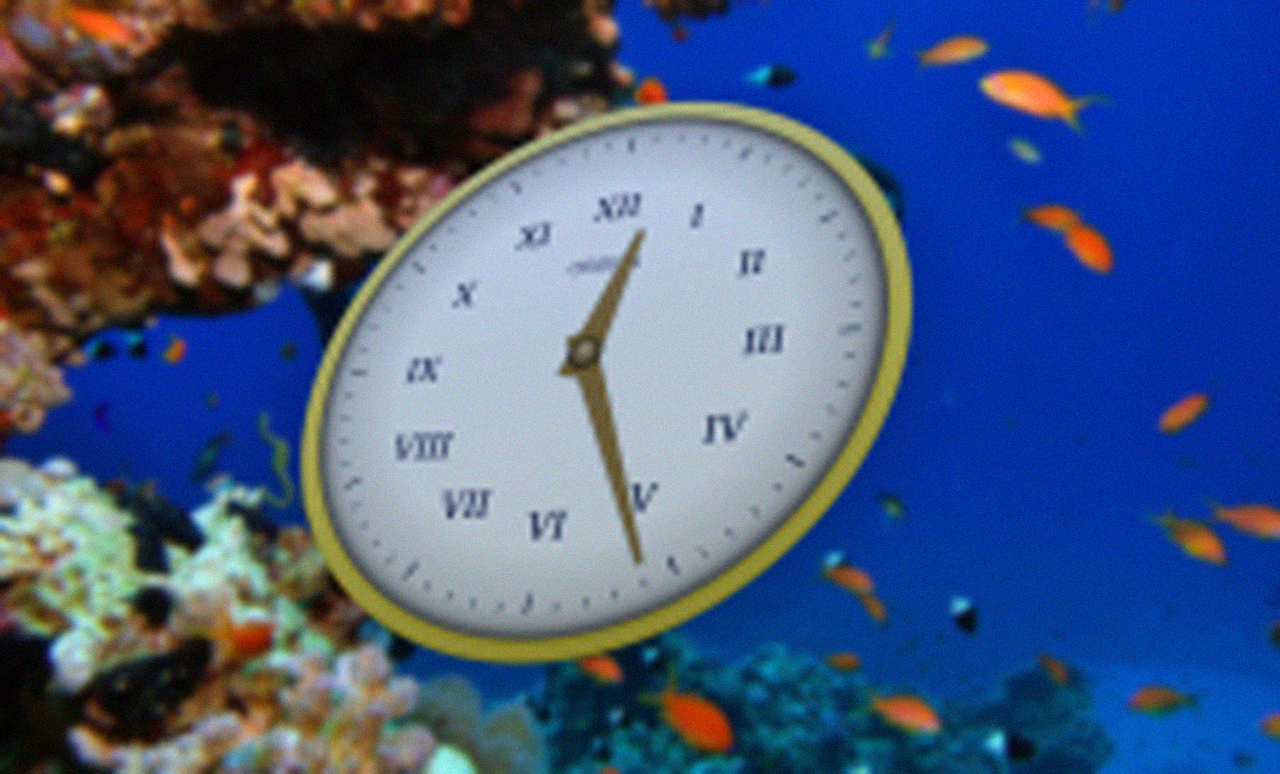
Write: 12:26
